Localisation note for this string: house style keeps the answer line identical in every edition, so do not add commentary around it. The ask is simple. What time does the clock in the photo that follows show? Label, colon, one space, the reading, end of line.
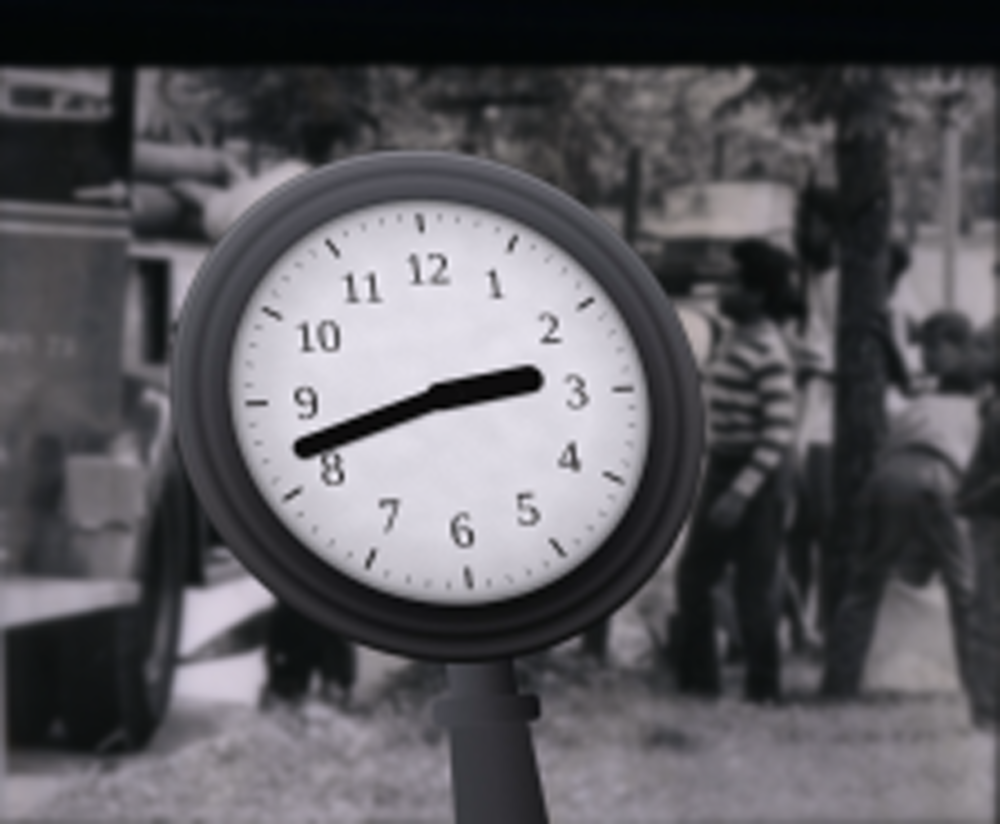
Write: 2:42
